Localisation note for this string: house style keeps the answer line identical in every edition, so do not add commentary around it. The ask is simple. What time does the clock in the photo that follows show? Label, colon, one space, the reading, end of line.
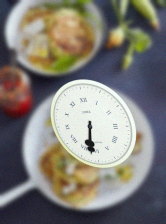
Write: 6:32
